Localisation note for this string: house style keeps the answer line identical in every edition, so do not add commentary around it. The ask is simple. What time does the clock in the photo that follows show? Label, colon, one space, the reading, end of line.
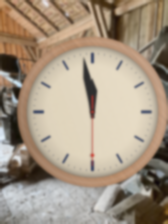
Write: 11:58:30
